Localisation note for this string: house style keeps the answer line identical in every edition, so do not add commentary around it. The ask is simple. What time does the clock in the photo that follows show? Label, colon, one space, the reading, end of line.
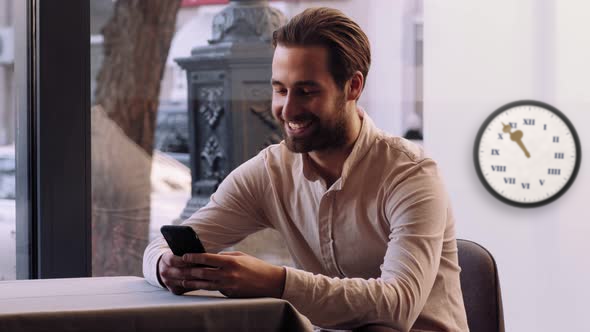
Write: 10:53
